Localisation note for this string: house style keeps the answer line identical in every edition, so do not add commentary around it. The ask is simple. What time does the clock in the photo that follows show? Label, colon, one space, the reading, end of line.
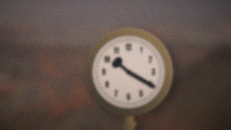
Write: 10:20
